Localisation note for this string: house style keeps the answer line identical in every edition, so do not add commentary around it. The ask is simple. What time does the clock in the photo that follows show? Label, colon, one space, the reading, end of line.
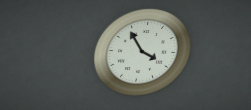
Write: 3:54
